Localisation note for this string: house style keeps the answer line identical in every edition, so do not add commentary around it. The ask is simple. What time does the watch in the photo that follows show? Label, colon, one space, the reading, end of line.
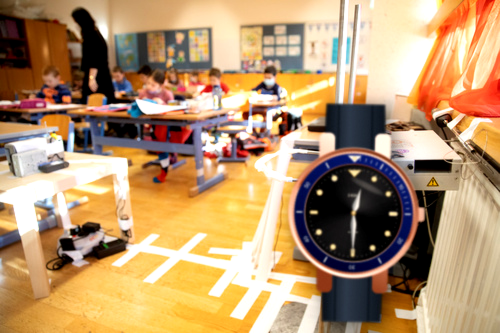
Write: 12:30
